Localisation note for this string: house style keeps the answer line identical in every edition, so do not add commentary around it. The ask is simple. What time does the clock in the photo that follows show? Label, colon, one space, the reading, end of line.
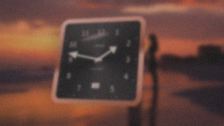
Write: 1:47
